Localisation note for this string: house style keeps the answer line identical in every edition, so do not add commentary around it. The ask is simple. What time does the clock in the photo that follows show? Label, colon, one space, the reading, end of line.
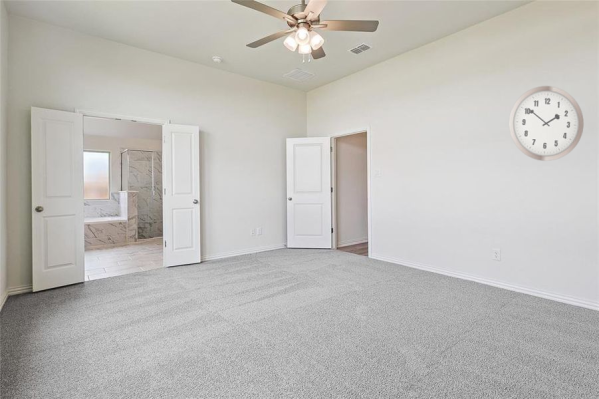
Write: 1:51
